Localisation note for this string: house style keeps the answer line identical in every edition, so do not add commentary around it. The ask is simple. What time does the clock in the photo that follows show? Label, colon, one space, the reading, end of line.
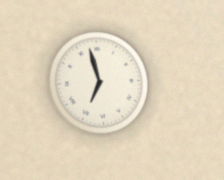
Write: 6:58
